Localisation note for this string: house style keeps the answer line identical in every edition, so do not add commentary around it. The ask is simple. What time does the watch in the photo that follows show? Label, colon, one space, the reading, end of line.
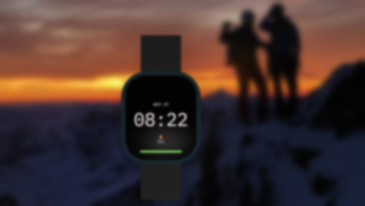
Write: 8:22
